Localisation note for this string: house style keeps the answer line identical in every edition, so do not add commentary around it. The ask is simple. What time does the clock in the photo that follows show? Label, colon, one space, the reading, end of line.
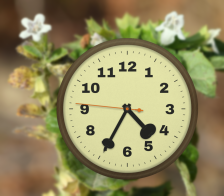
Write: 4:34:46
